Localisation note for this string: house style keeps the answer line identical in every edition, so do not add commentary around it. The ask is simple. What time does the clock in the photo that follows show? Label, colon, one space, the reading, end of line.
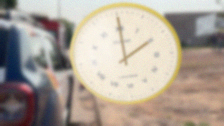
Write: 2:00
